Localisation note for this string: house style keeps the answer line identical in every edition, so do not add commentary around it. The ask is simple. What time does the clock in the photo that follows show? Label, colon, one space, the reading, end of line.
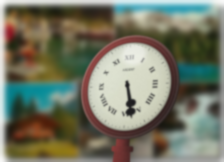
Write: 5:28
